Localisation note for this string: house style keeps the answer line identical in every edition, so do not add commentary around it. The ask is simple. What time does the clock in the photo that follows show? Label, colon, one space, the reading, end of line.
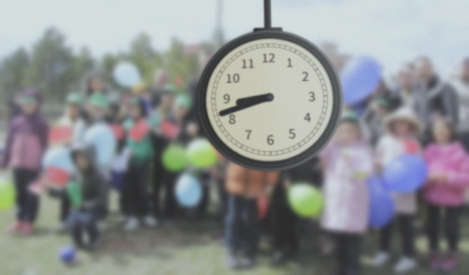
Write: 8:42
